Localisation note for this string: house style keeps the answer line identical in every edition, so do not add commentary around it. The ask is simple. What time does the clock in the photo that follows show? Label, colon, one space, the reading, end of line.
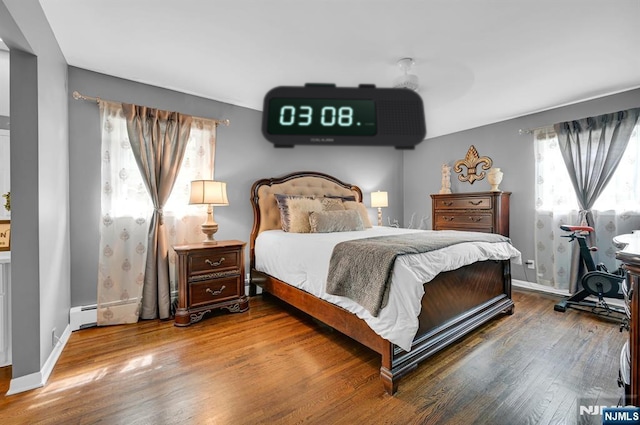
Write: 3:08
